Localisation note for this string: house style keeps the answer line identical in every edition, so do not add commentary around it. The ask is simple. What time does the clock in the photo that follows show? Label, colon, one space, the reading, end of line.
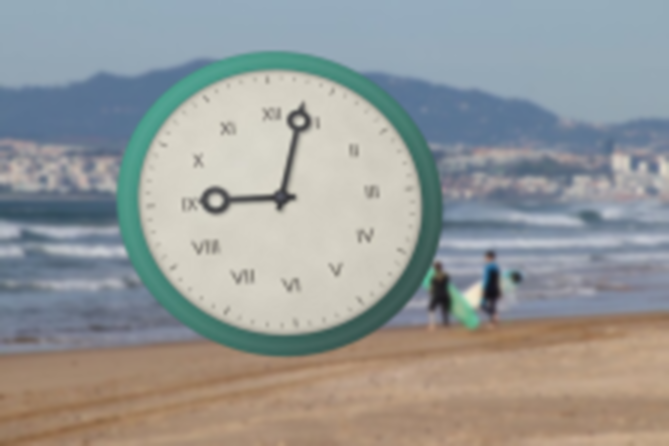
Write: 9:03
